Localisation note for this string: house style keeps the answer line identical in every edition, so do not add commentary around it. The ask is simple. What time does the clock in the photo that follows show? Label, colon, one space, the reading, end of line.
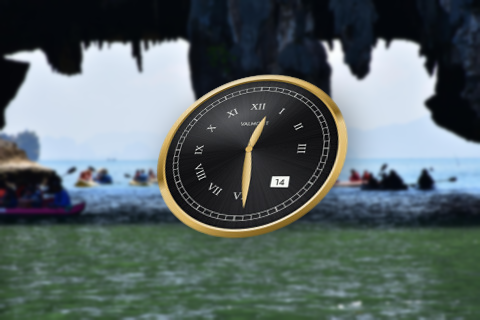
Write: 12:29
